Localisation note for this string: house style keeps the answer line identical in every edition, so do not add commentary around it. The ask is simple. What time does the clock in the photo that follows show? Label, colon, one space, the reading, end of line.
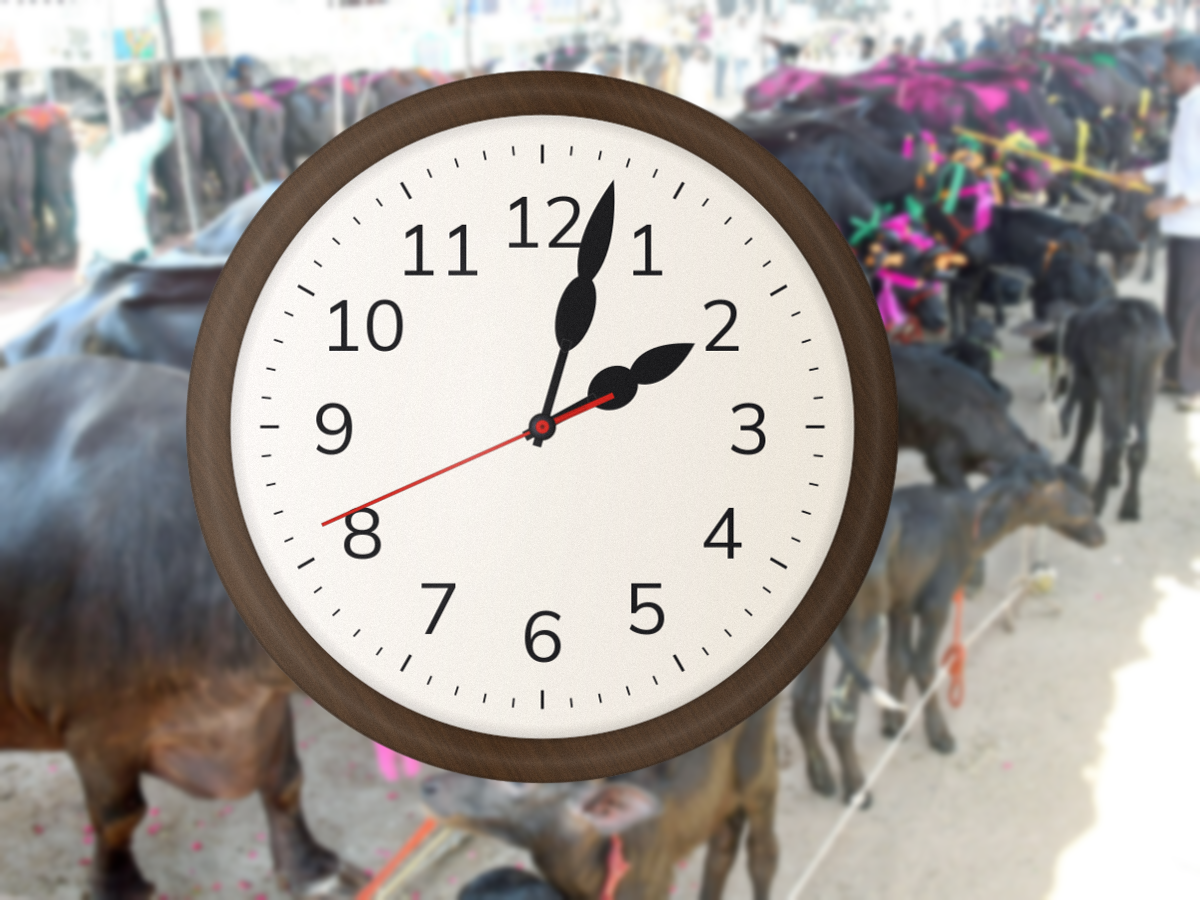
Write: 2:02:41
